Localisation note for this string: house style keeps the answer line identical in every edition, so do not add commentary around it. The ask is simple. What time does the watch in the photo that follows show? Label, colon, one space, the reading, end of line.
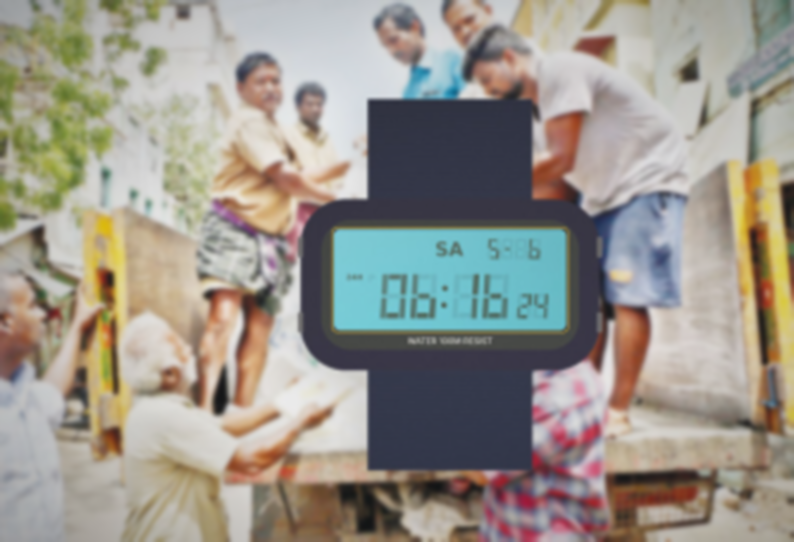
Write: 6:16:24
